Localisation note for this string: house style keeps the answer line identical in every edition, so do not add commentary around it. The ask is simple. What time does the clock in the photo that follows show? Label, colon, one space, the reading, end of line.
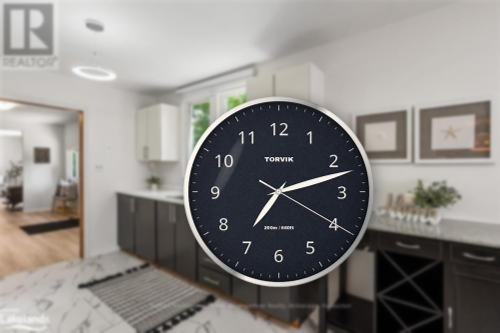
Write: 7:12:20
